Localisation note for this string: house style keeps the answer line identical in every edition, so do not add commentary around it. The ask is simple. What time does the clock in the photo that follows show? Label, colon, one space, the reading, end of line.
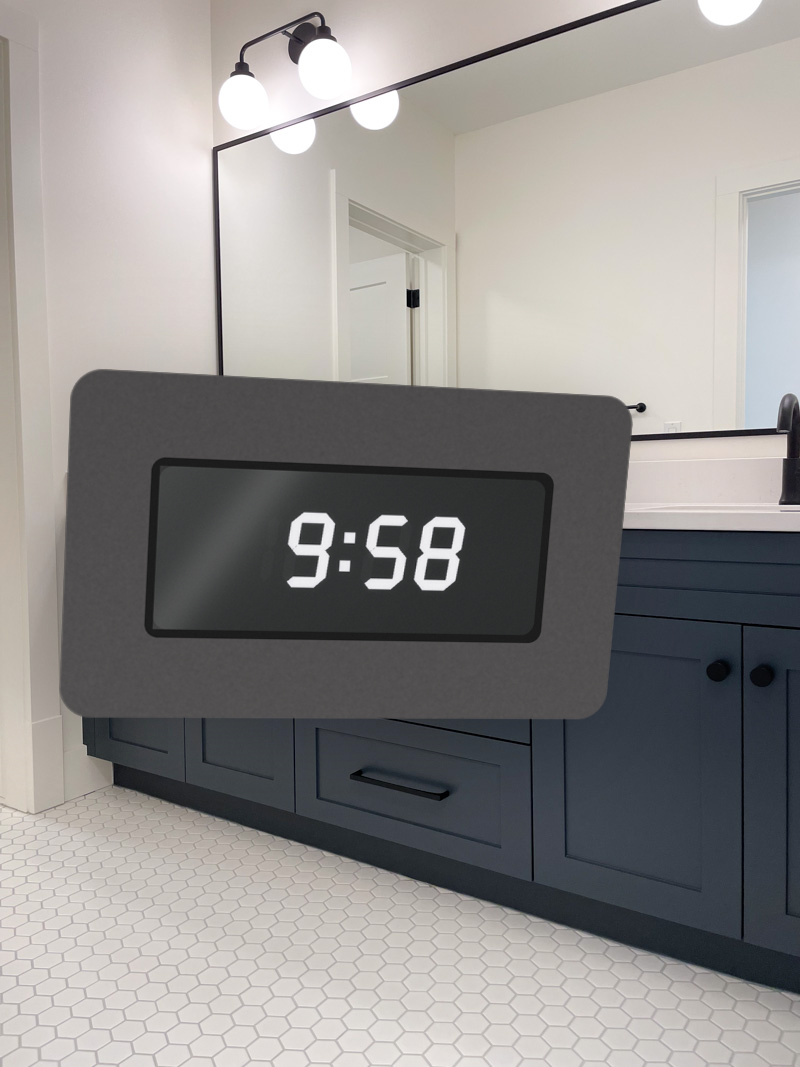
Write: 9:58
